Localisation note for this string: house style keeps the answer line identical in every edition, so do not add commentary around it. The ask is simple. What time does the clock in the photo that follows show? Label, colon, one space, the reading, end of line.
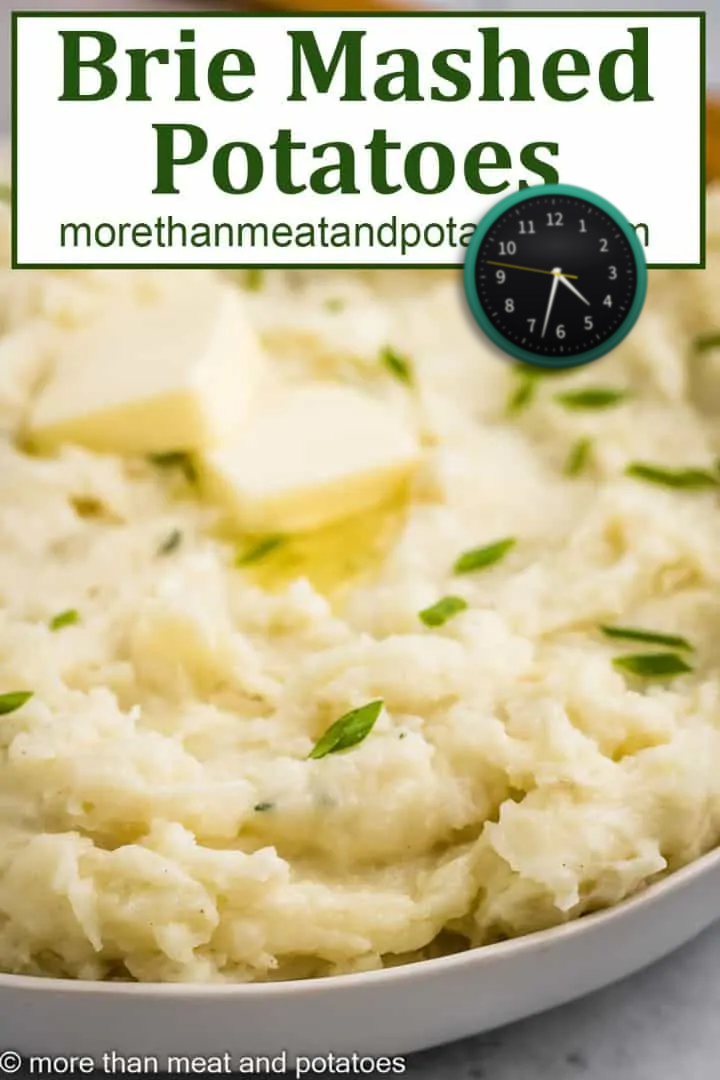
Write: 4:32:47
